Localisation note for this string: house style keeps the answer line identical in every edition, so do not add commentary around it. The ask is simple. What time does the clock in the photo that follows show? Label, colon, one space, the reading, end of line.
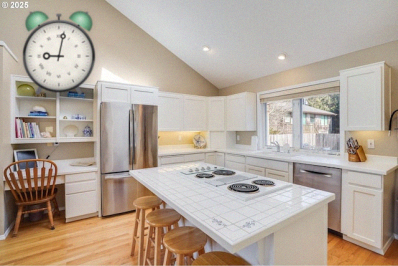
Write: 9:02
